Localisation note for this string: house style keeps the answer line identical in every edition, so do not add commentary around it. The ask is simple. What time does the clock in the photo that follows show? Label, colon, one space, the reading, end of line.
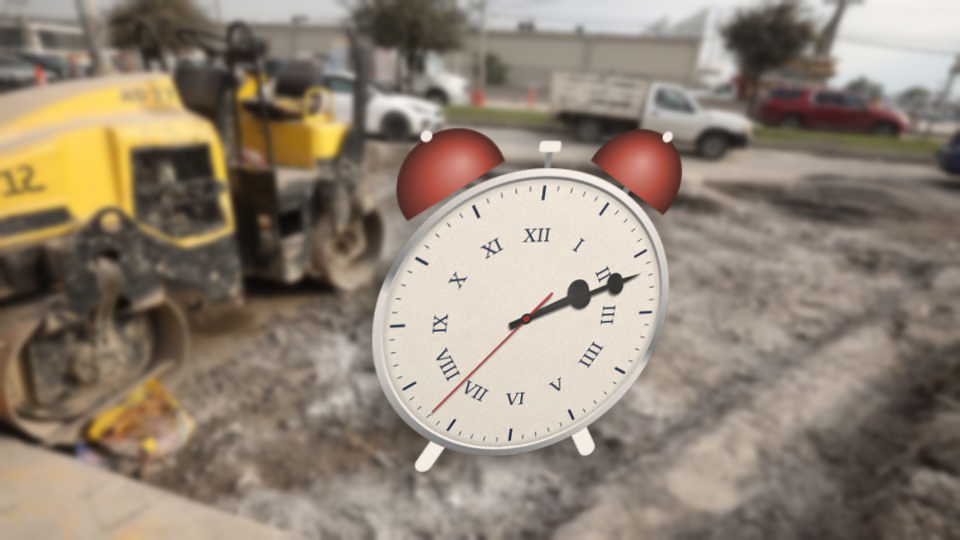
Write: 2:11:37
